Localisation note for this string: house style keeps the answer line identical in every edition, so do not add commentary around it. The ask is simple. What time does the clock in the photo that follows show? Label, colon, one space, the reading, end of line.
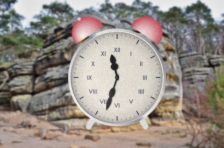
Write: 11:33
